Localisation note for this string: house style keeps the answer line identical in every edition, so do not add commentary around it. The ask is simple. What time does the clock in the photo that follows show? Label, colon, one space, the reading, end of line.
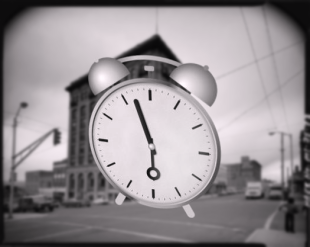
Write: 5:57
